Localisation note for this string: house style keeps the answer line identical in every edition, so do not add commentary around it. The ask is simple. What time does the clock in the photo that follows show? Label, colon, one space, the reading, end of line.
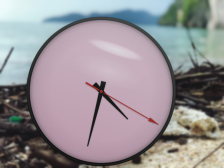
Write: 4:32:20
